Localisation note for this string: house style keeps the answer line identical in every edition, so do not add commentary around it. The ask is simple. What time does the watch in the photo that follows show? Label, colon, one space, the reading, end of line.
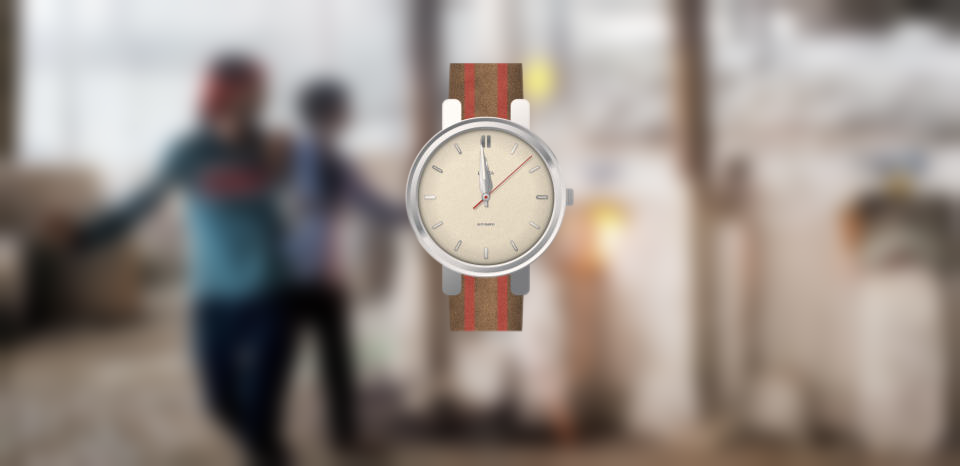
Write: 11:59:08
